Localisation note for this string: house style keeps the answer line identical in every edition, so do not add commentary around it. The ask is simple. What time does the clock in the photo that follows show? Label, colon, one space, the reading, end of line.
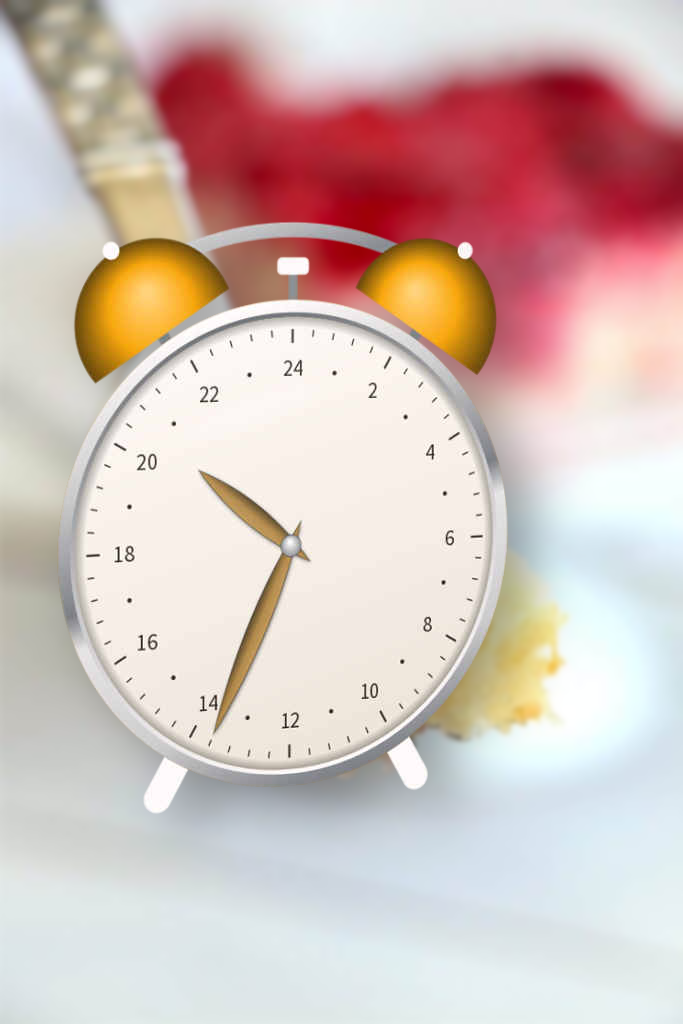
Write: 20:34
